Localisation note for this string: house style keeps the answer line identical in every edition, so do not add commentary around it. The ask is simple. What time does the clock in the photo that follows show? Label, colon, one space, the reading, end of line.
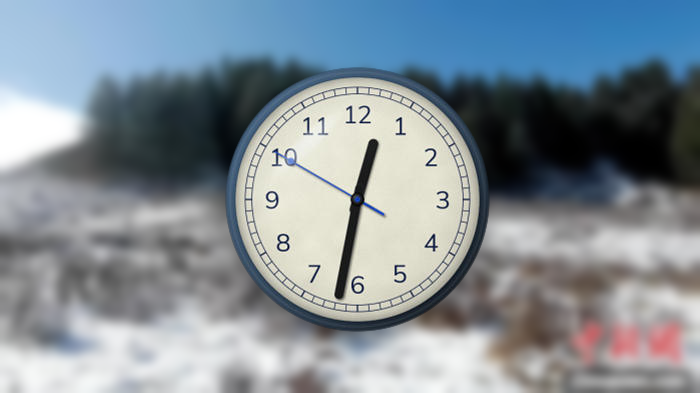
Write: 12:31:50
